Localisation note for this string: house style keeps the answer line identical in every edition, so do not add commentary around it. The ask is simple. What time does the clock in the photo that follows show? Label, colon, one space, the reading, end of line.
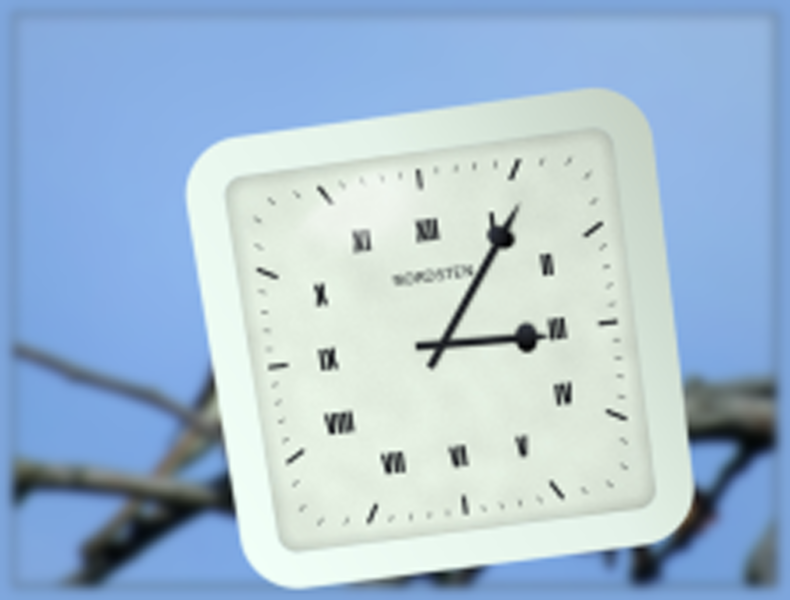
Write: 3:06
